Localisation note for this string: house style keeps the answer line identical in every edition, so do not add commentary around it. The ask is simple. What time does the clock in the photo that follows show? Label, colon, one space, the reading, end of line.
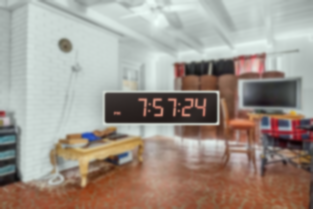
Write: 7:57:24
